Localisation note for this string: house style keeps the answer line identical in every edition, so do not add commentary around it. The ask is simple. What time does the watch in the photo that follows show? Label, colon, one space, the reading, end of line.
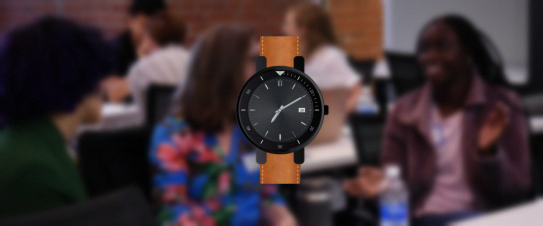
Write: 7:10
